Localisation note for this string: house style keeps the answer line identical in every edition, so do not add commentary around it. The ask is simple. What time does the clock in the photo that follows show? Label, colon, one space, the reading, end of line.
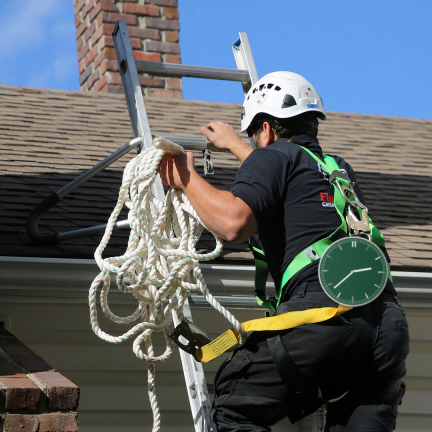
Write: 2:38
